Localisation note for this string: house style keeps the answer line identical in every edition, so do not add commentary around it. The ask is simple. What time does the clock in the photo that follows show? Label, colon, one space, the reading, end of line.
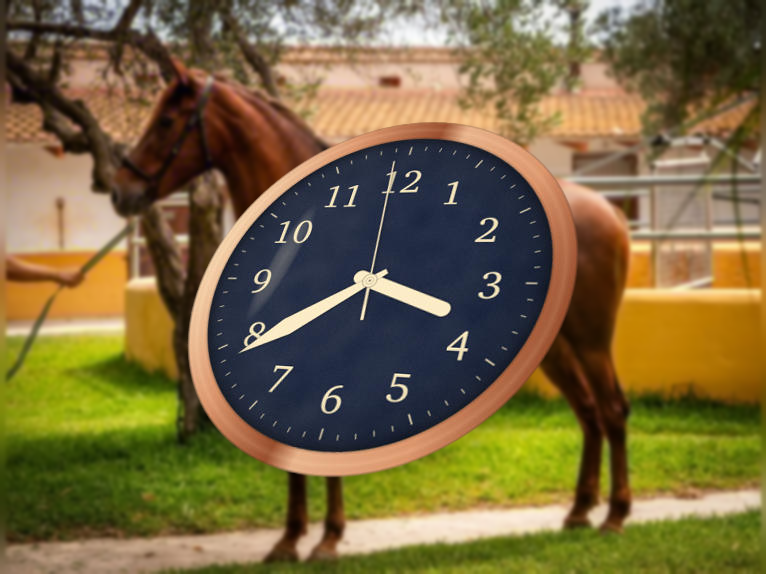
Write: 3:38:59
